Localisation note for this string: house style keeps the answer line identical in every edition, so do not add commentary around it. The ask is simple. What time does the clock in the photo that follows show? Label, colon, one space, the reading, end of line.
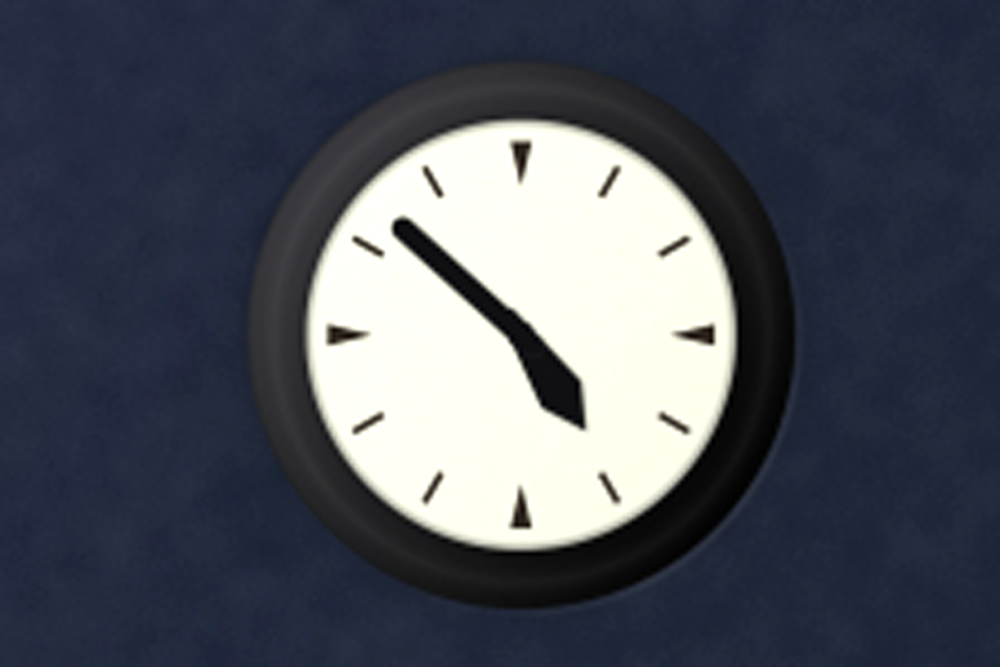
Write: 4:52
